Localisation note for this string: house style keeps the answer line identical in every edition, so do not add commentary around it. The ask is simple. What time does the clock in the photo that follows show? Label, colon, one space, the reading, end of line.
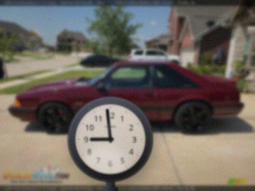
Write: 8:59
